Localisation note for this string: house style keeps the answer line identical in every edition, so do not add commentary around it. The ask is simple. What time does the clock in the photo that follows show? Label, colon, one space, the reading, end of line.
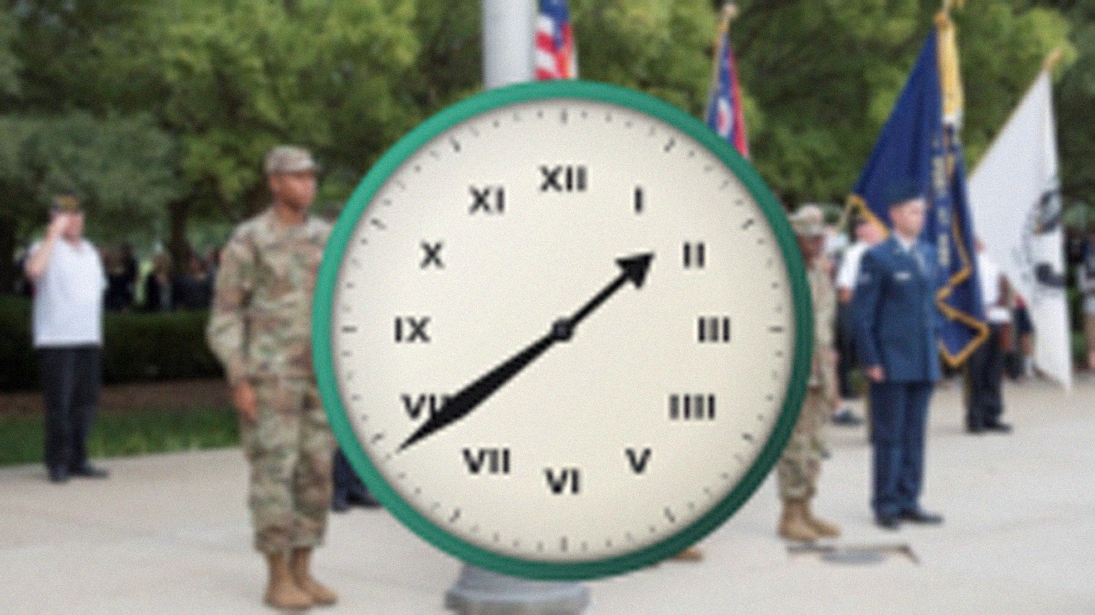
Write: 1:39
